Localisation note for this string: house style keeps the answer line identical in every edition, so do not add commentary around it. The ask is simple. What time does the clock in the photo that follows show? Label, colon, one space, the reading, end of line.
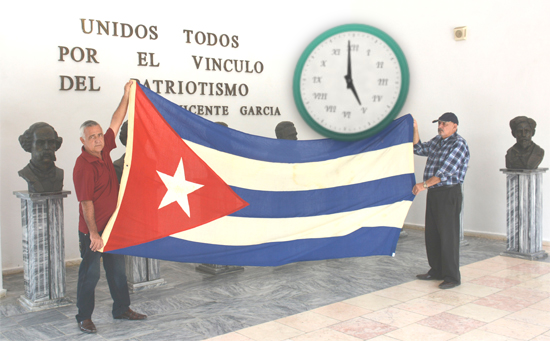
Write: 4:59
